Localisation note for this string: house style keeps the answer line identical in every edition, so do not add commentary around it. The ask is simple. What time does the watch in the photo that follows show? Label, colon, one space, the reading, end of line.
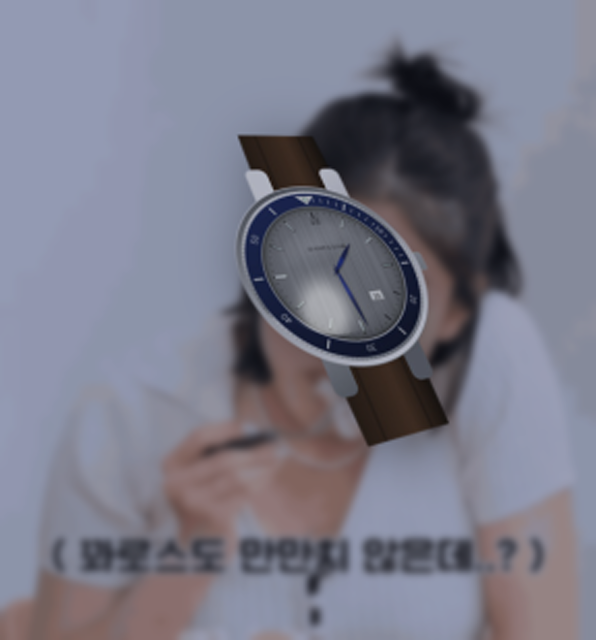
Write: 1:29
